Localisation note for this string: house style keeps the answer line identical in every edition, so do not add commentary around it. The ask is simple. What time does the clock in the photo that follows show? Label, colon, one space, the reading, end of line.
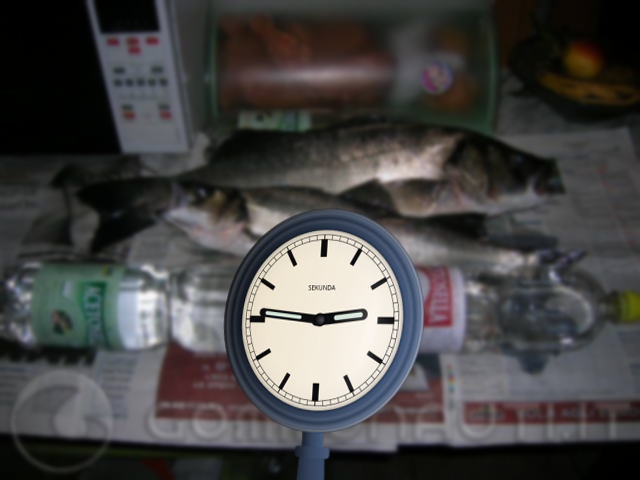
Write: 2:46
